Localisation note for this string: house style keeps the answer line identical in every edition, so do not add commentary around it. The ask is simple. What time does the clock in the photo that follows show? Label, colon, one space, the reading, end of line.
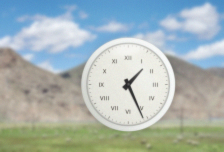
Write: 1:26
